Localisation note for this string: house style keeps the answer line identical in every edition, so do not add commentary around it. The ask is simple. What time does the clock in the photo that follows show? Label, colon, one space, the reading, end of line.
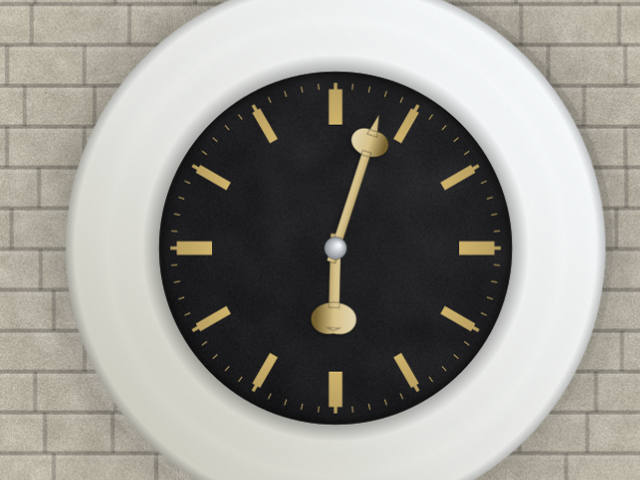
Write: 6:03
